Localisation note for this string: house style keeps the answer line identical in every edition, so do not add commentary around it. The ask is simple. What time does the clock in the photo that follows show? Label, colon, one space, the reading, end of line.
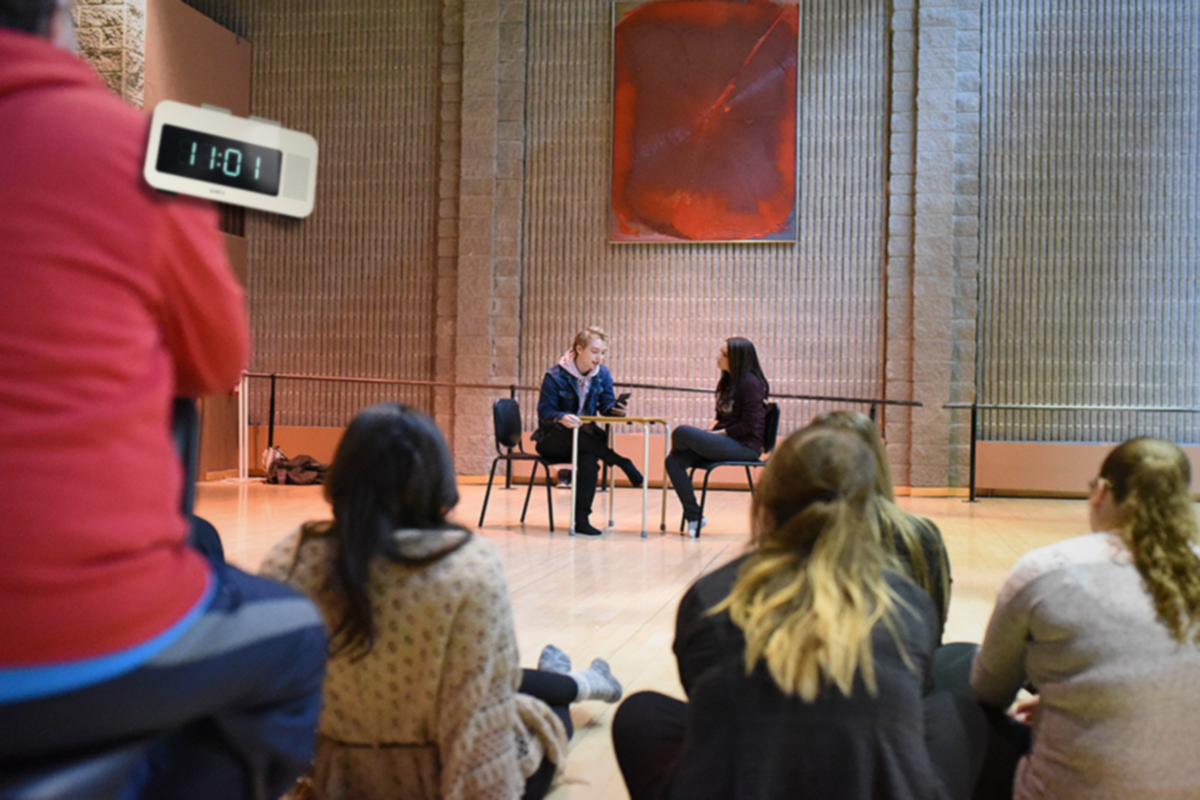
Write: 11:01
